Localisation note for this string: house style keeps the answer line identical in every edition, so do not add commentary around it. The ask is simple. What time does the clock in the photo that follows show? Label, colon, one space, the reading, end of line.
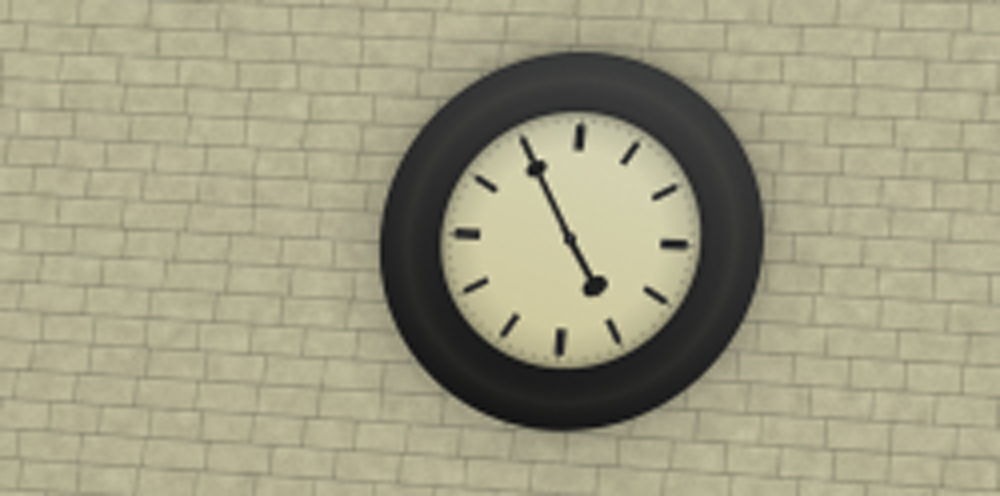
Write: 4:55
